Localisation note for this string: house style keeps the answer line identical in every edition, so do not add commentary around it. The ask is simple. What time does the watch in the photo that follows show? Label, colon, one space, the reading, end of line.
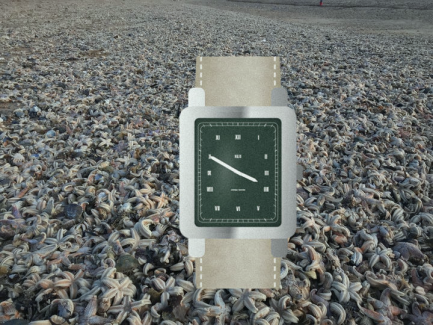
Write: 3:50
